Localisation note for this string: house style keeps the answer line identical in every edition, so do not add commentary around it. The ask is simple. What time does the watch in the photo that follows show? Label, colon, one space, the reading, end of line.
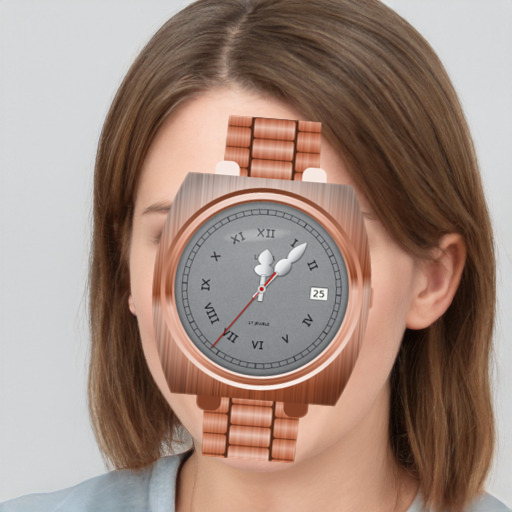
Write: 12:06:36
